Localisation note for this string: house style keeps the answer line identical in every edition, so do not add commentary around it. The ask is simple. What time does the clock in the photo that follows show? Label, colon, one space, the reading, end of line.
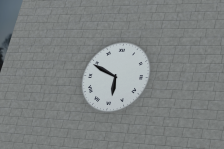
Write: 5:49
